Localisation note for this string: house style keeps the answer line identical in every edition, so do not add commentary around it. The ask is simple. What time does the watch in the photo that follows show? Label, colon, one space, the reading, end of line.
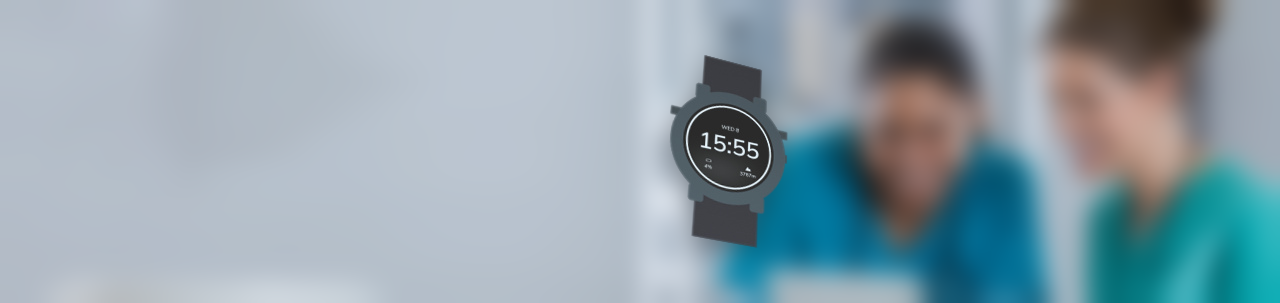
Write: 15:55
